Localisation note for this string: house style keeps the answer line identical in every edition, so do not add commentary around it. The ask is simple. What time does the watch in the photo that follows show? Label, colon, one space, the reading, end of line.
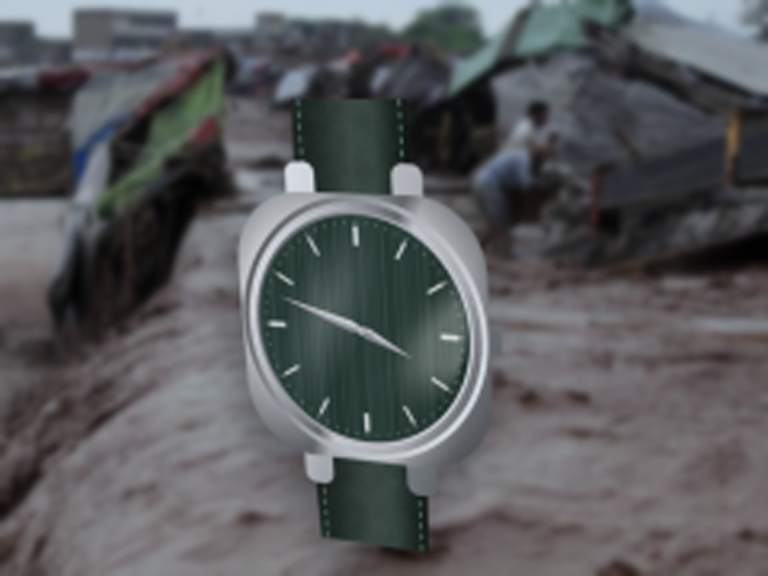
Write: 3:48
